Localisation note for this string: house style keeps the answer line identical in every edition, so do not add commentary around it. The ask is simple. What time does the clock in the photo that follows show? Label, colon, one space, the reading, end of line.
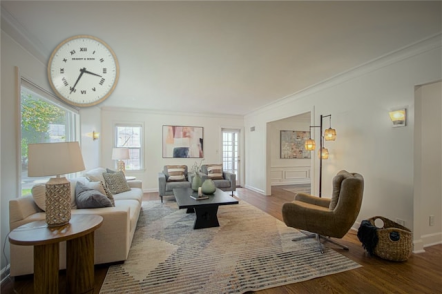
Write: 3:35
